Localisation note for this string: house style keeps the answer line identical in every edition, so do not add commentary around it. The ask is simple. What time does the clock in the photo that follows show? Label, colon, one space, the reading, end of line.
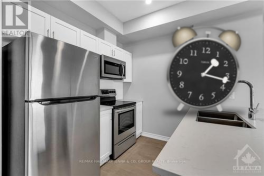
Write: 1:17
